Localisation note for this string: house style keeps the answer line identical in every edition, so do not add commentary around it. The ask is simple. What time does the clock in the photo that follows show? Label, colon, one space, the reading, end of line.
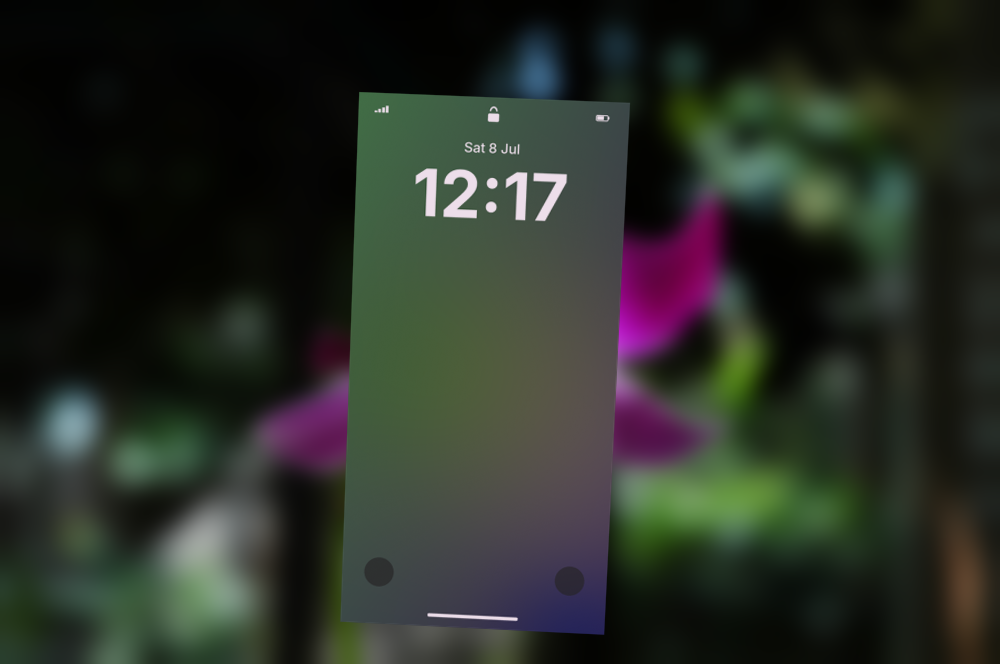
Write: 12:17
